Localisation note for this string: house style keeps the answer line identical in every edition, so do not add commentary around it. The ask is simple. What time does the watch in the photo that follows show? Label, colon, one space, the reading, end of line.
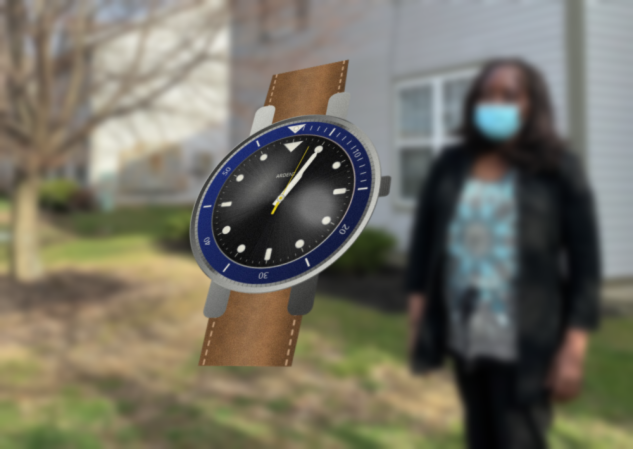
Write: 1:05:03
